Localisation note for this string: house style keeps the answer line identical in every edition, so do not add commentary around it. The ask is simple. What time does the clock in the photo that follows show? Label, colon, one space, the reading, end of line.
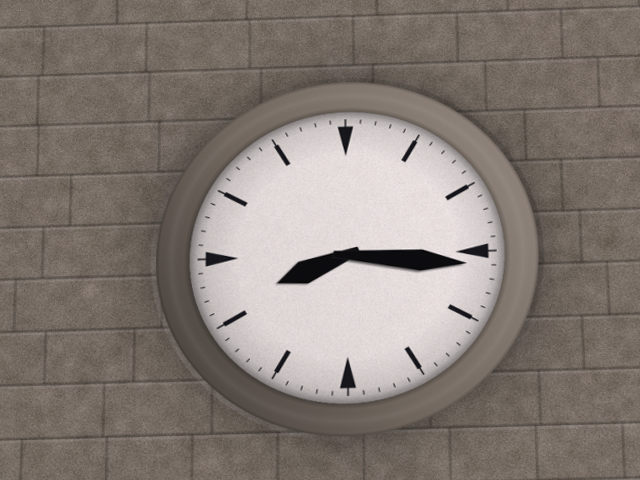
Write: 8:16
